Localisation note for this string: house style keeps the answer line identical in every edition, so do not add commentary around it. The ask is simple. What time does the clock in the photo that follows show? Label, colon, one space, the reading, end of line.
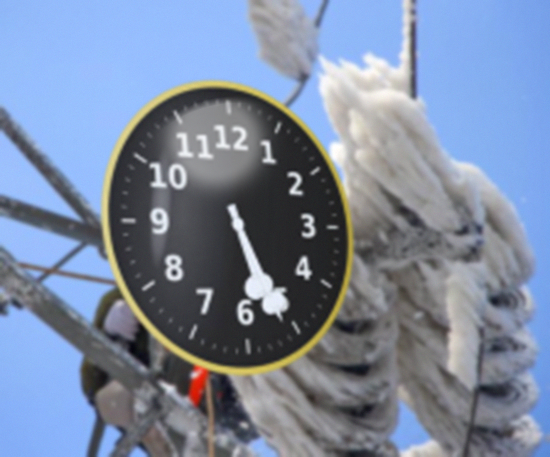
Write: 5:26
